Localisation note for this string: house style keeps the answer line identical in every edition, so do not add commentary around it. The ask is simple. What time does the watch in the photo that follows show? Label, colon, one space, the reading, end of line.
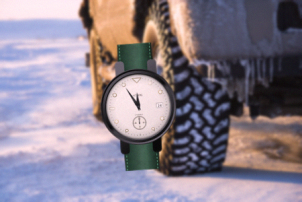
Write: 11:55
